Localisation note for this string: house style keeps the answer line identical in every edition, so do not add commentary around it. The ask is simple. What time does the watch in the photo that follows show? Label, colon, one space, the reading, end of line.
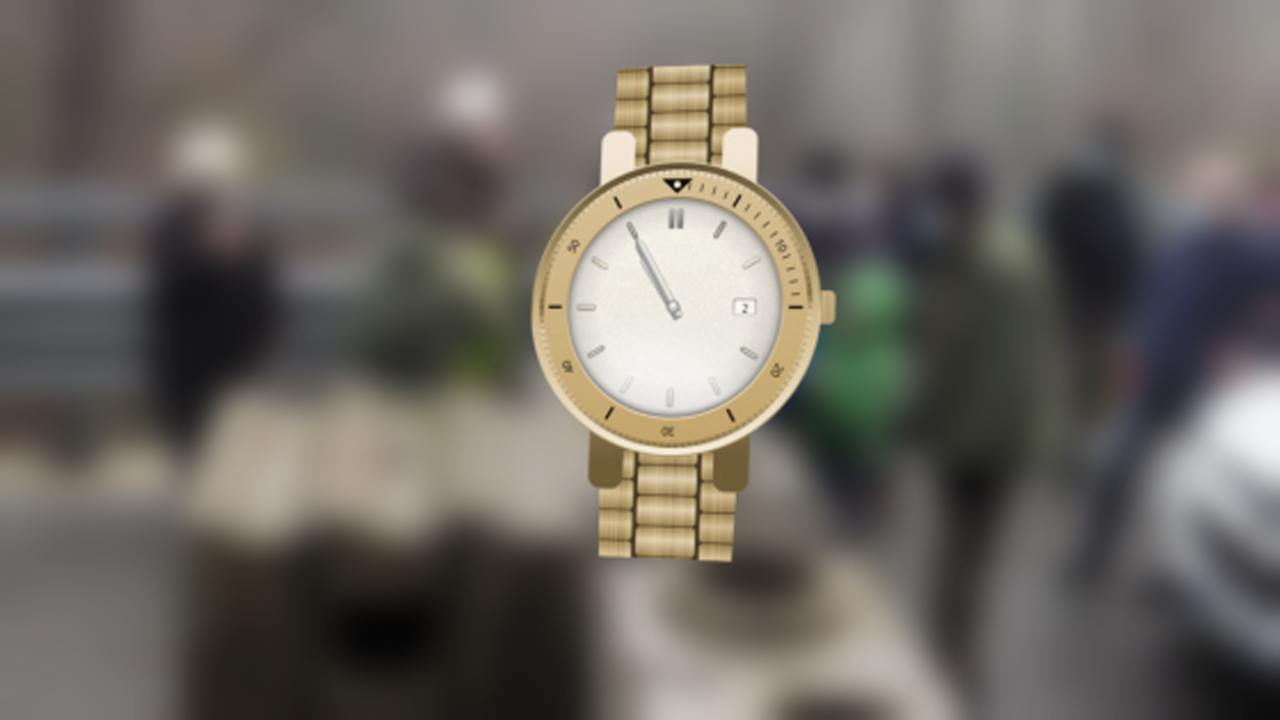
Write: 10:55
